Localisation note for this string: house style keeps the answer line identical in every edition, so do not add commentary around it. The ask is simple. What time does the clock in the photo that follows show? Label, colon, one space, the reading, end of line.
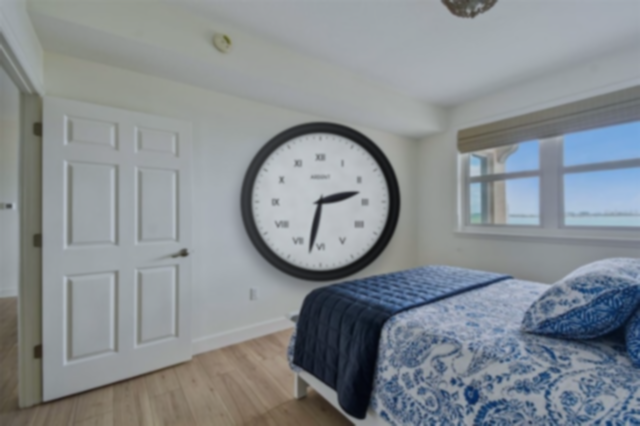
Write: 2:32
